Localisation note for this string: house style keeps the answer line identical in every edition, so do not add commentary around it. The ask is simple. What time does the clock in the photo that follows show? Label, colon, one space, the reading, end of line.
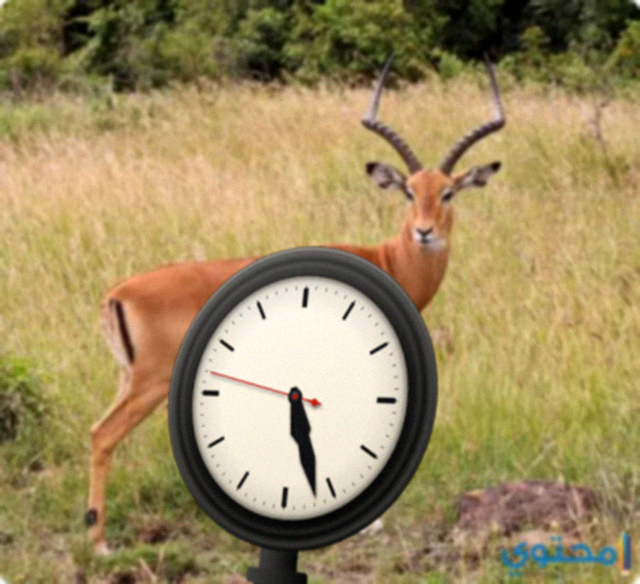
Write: 5:26:47
